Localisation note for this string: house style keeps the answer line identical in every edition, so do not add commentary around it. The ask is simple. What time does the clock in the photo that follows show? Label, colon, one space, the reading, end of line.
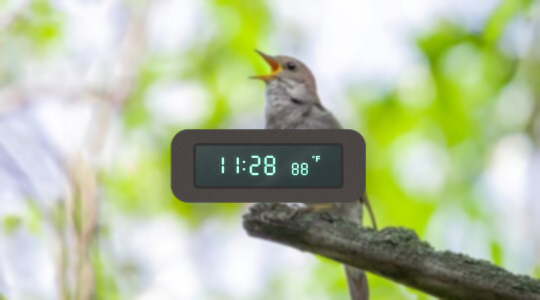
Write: 11:28
